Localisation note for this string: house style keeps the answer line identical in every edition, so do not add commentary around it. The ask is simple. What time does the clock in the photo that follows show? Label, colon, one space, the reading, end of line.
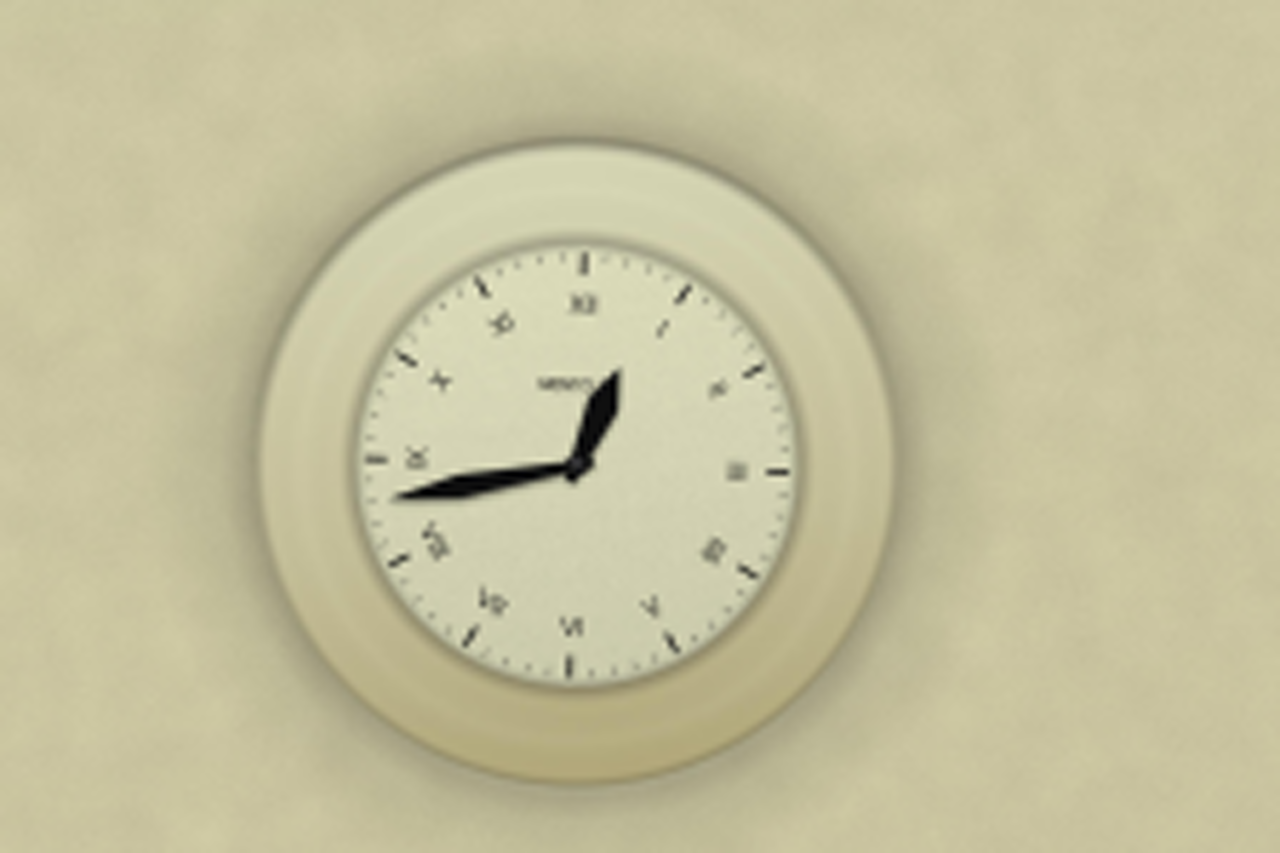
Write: 12:43
